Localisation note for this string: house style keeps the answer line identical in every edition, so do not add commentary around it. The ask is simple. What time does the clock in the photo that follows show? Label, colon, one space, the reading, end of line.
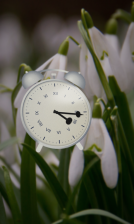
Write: 4:16
